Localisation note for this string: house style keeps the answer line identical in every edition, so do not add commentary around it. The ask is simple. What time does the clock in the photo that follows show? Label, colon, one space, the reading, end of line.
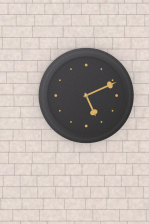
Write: 5:11
